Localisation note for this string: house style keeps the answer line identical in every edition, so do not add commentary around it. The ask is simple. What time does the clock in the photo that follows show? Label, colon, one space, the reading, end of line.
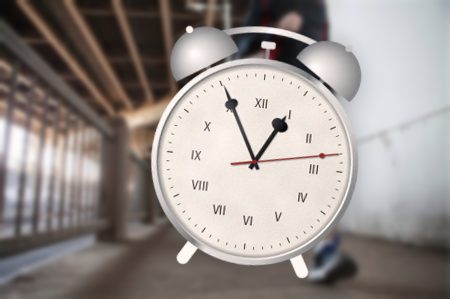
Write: 12:55:13
